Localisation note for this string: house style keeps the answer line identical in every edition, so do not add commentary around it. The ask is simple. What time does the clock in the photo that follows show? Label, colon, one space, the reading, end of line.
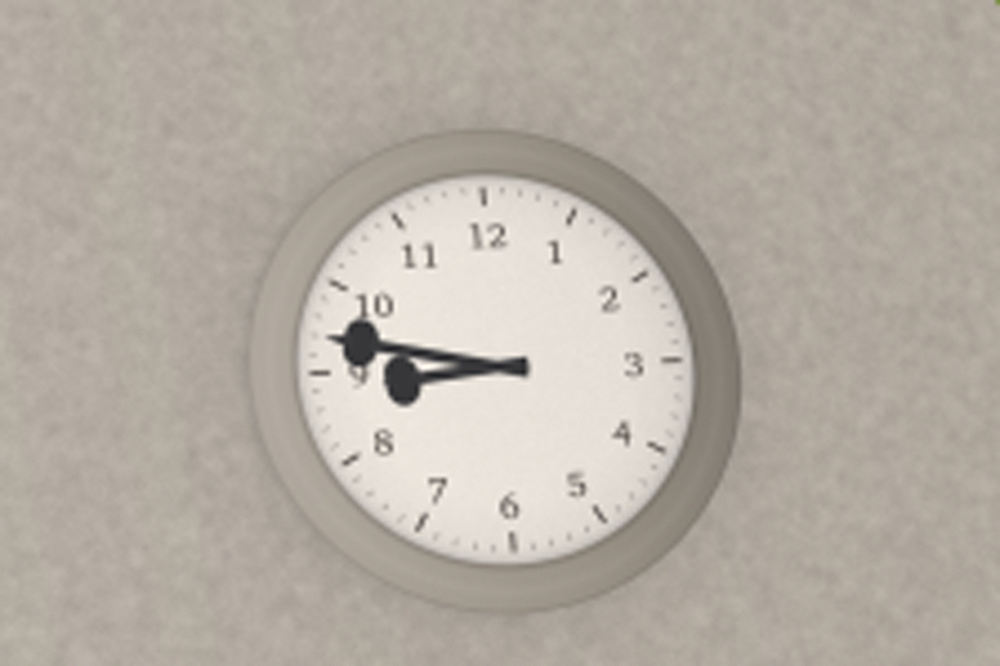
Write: 8:47
